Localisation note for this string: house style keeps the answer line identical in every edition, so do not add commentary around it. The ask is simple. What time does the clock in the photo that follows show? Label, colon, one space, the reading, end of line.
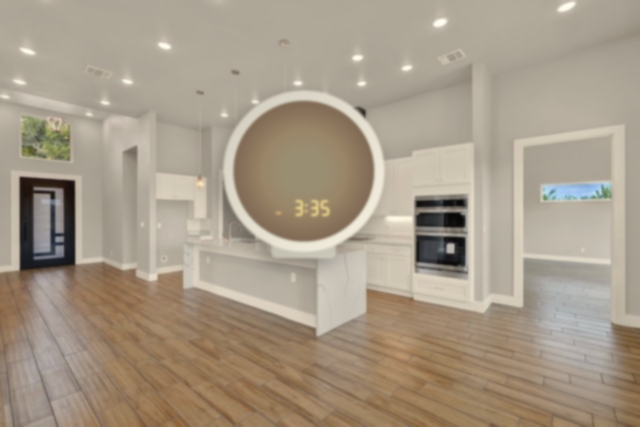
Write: 3:35
